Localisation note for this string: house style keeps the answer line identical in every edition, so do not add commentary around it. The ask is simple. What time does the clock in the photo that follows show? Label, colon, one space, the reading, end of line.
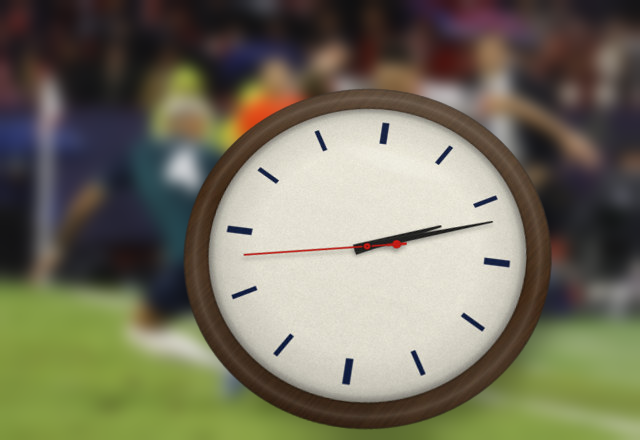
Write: 2:11:43
